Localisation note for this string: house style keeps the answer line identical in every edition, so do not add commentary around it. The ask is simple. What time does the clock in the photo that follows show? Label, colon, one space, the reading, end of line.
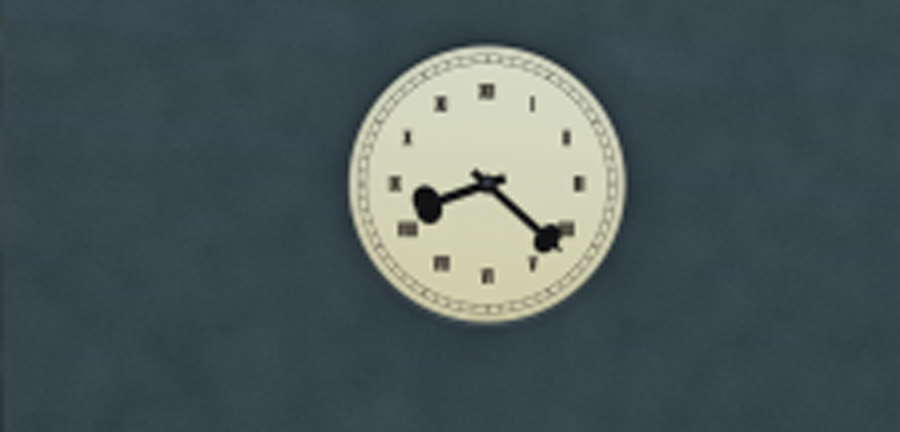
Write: 8:22
